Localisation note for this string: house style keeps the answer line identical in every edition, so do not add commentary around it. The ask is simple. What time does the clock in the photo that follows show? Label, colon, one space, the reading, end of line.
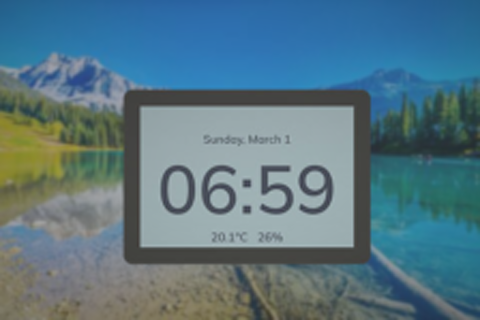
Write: 6:59
